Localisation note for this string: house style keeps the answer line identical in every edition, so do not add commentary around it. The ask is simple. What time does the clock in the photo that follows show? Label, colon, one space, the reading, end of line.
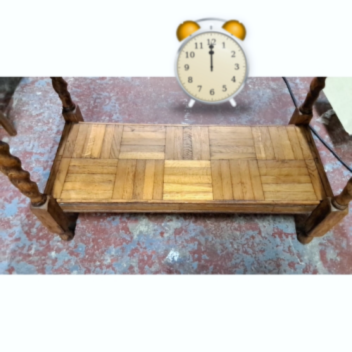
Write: 12:00
